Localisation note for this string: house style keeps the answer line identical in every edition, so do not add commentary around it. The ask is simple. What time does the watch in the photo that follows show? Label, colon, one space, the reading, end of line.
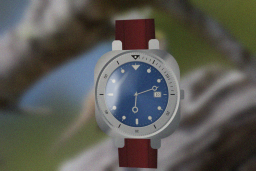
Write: 6:12
